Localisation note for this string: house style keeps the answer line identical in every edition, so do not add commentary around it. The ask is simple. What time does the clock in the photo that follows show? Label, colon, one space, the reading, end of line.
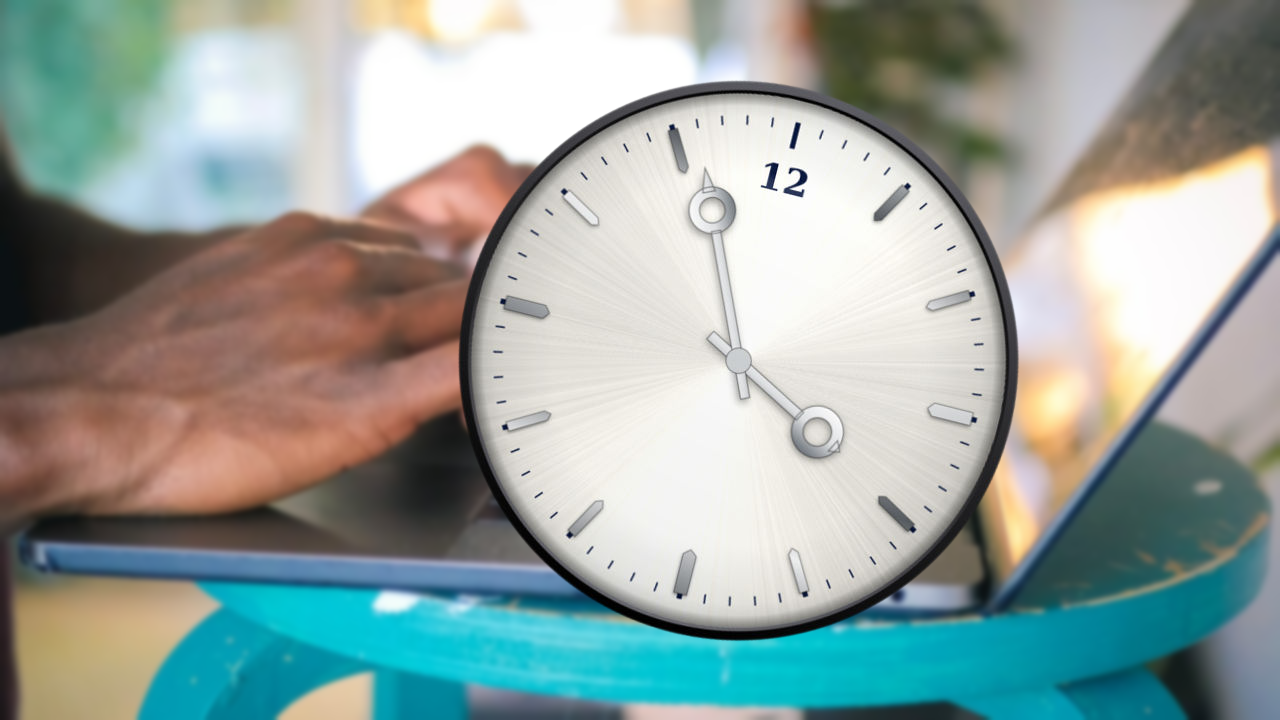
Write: 3:56
